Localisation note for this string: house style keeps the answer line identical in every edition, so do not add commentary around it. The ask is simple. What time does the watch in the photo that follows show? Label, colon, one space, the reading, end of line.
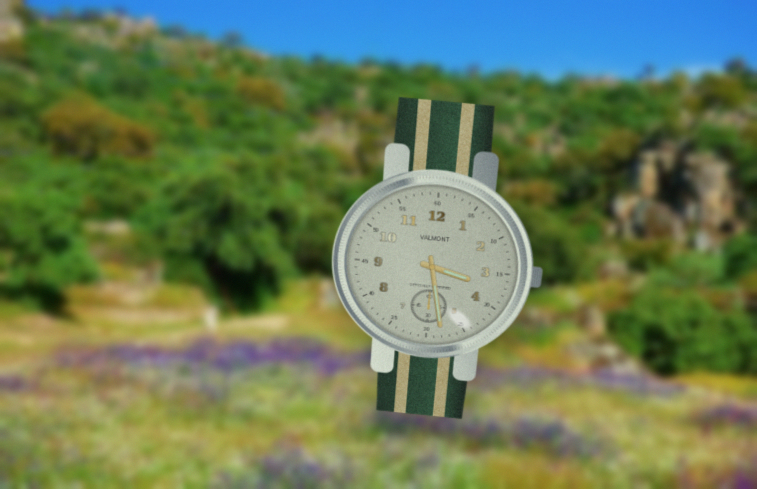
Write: 3:28
